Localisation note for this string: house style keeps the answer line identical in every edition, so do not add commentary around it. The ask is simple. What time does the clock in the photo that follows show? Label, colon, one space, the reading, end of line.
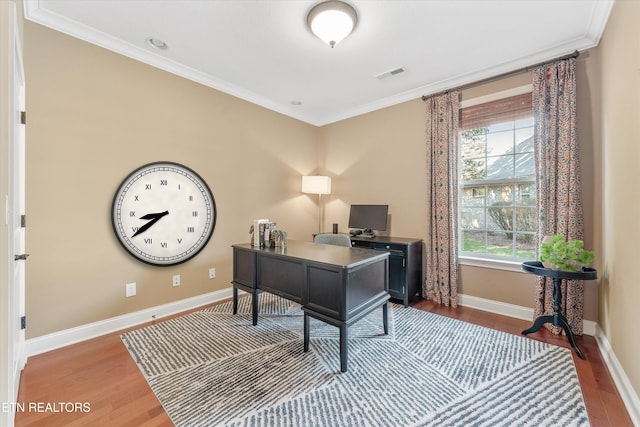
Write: 8:39
